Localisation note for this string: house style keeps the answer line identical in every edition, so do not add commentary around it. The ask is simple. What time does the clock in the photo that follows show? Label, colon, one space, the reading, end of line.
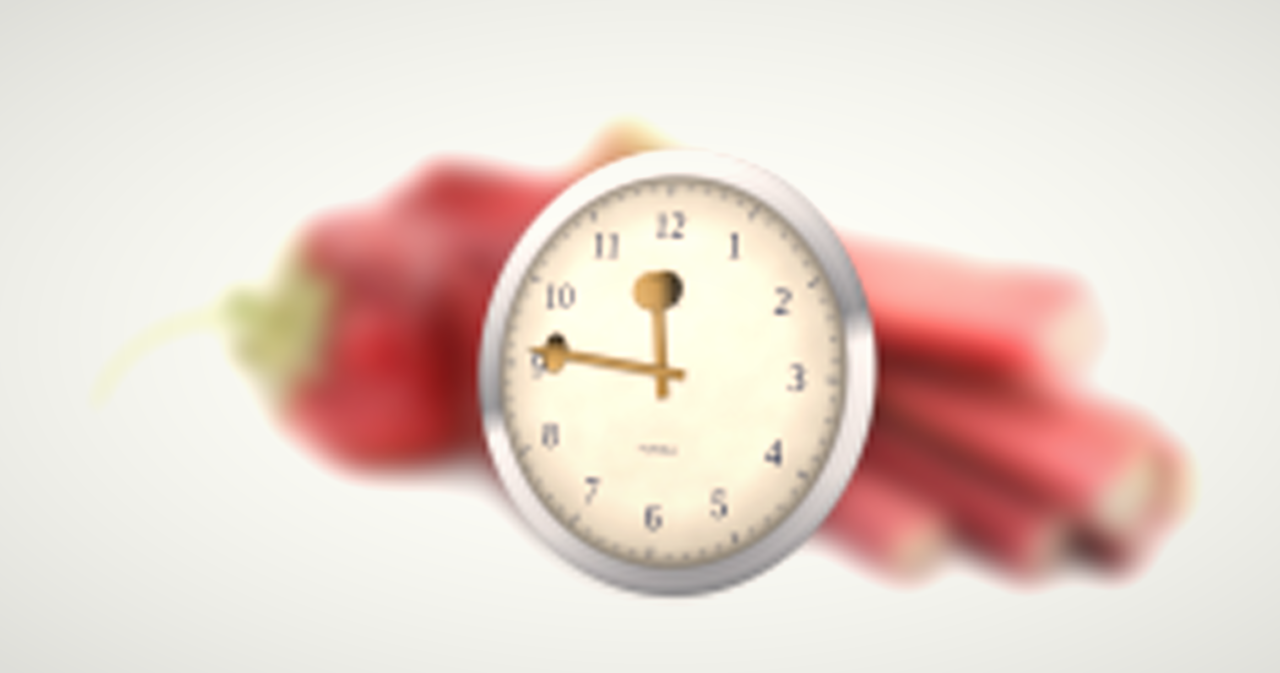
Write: 11:46
